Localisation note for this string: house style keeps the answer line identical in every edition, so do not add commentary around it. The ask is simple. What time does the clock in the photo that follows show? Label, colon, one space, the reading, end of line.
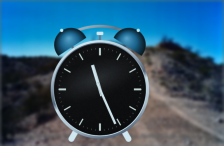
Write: 11:26
